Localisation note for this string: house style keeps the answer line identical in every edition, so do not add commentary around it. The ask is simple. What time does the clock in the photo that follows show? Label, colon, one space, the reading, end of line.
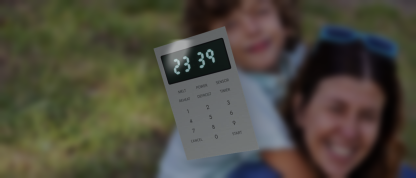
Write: 23:39
